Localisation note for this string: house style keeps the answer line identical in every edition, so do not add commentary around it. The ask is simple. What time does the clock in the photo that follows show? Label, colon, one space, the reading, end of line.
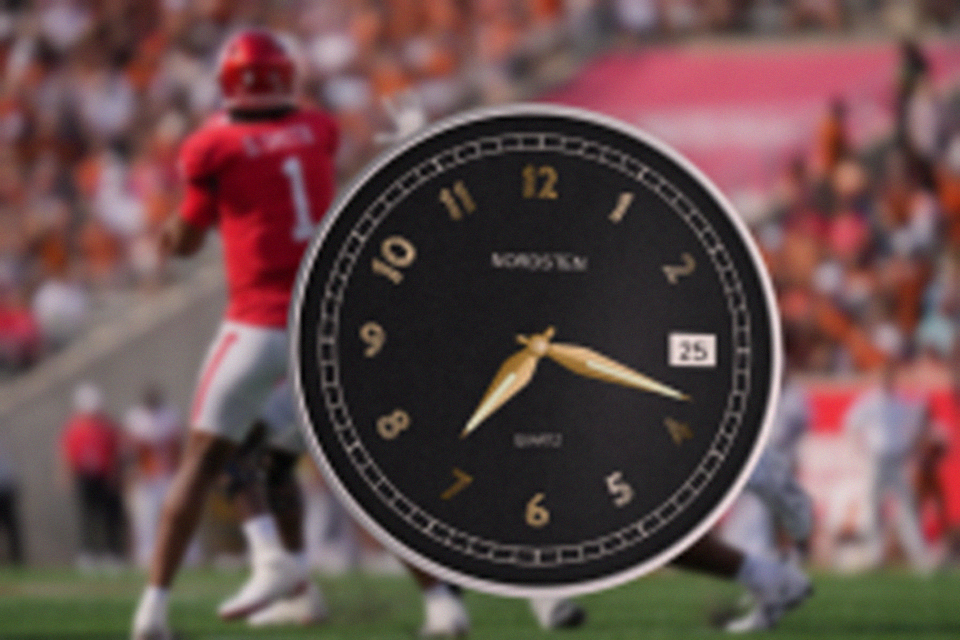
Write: 7:18
